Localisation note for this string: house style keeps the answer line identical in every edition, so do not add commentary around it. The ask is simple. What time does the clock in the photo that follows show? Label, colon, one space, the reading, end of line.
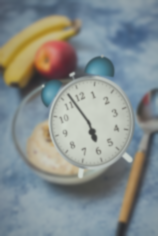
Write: 5:57
